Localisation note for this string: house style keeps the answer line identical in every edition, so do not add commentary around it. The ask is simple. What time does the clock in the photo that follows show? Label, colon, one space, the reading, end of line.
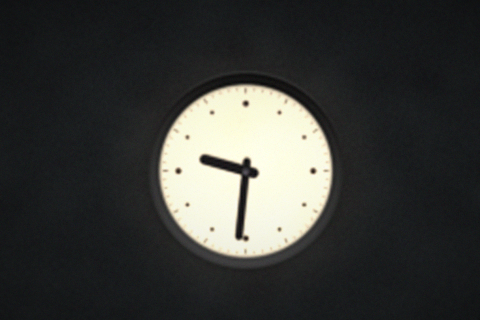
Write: 9:31
